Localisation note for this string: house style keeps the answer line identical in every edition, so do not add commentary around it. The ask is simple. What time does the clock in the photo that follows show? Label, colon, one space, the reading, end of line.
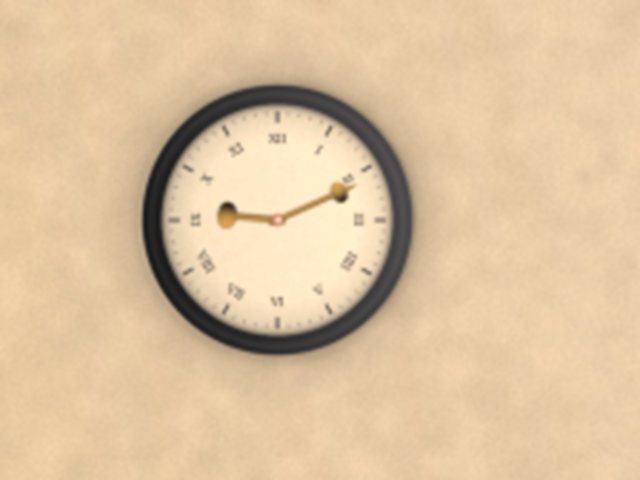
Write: 9:11
